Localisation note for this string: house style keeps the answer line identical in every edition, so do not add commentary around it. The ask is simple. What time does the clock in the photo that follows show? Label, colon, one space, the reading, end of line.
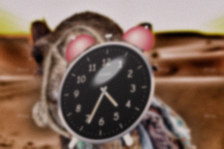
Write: 4:34
